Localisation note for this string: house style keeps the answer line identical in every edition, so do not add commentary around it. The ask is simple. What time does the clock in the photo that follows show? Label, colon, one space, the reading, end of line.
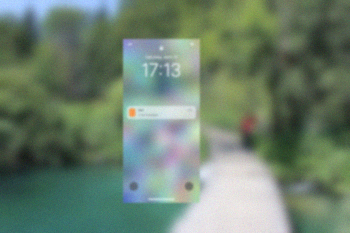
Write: 17:13
